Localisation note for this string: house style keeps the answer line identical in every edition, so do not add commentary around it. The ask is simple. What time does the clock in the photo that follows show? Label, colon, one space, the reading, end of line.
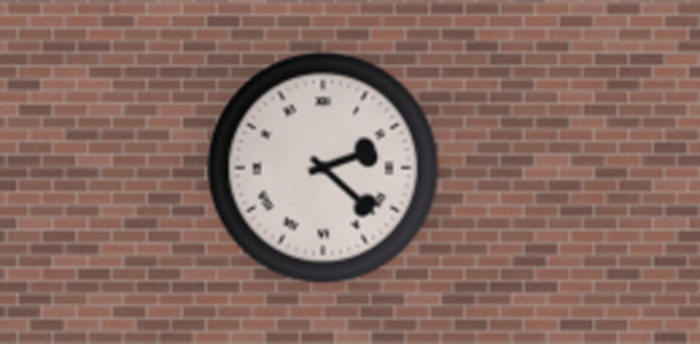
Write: 2:22
